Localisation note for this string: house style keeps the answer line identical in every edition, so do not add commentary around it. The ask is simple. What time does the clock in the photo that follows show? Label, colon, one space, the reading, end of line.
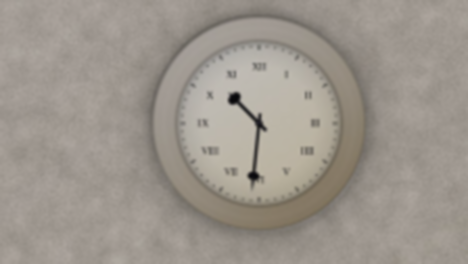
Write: 10:31
